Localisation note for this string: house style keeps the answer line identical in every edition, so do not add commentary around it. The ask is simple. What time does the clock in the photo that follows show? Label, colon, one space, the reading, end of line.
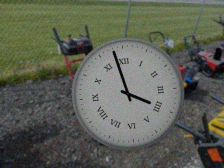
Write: 3:58
